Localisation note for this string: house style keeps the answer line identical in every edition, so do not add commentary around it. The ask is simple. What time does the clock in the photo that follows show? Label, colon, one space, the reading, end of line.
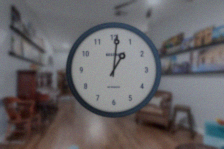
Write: 1:01
